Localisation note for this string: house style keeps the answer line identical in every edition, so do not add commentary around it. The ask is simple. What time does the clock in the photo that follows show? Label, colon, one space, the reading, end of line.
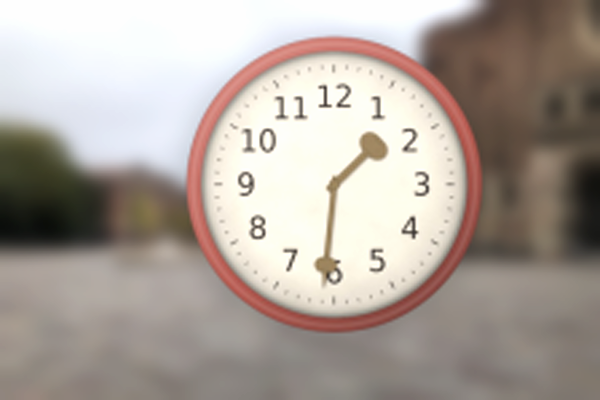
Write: 1:31
